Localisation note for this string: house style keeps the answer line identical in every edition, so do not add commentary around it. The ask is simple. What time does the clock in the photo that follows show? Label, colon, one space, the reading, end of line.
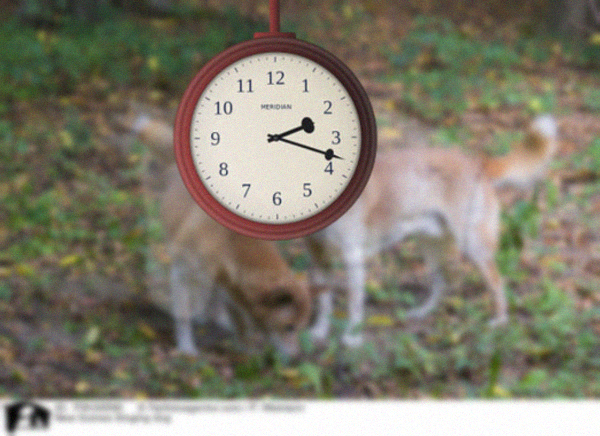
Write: 2:18
